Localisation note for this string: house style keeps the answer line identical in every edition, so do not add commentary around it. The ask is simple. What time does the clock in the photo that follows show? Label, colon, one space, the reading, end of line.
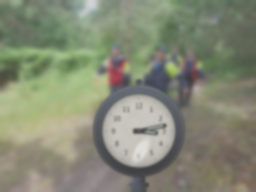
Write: 3:13
